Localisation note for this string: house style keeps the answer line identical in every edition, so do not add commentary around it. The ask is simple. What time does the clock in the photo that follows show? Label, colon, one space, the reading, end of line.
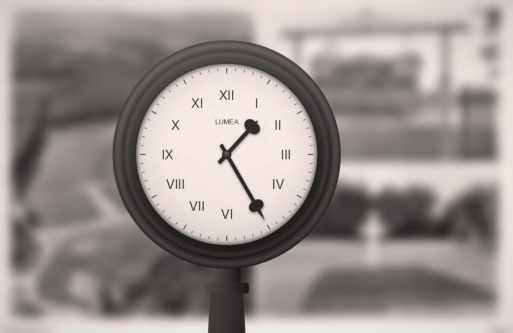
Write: 1:25
